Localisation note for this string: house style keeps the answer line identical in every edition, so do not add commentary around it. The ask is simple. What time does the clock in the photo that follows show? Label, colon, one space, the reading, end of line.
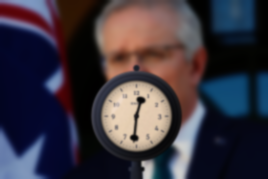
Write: 12:31
